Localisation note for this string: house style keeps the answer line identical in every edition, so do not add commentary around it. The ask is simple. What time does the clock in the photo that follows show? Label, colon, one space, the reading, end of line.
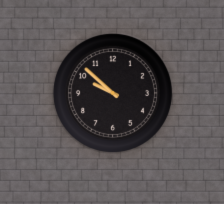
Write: 9:52
